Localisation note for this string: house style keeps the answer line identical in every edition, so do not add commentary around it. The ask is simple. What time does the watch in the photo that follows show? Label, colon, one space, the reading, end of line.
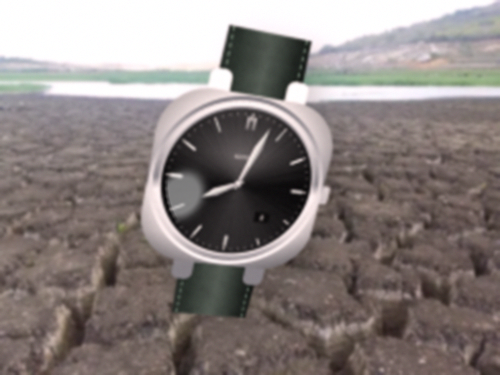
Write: 8:03
